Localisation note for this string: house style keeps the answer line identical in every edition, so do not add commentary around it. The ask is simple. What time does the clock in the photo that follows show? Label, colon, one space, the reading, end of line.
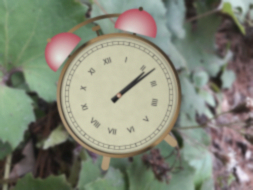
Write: 2:12
